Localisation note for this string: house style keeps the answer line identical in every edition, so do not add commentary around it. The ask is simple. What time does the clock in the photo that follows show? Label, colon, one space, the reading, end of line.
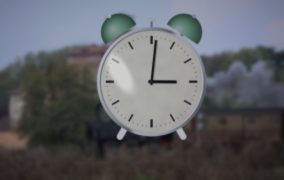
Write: 3:01
